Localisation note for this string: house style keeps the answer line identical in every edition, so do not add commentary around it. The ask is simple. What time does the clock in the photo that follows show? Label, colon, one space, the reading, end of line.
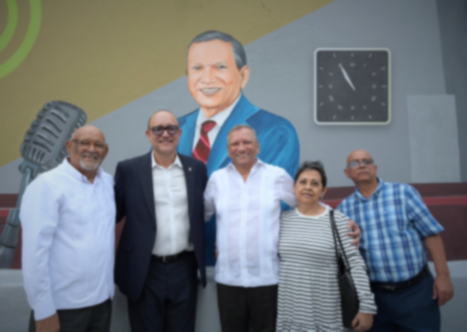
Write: 10:55
